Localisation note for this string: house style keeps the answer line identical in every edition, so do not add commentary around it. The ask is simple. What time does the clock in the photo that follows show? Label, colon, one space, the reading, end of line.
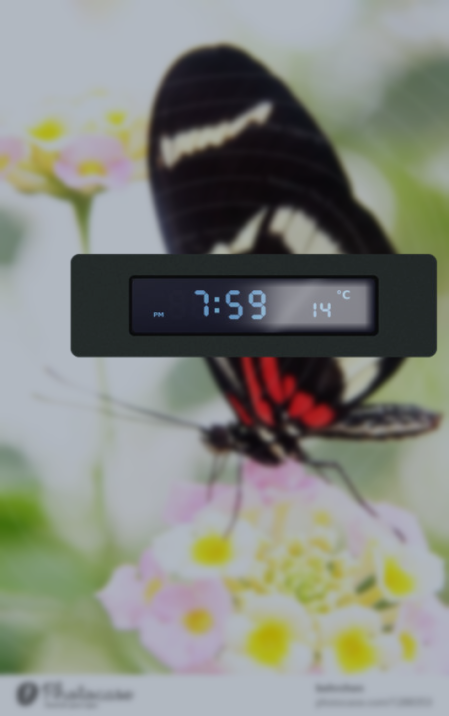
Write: 7:59
